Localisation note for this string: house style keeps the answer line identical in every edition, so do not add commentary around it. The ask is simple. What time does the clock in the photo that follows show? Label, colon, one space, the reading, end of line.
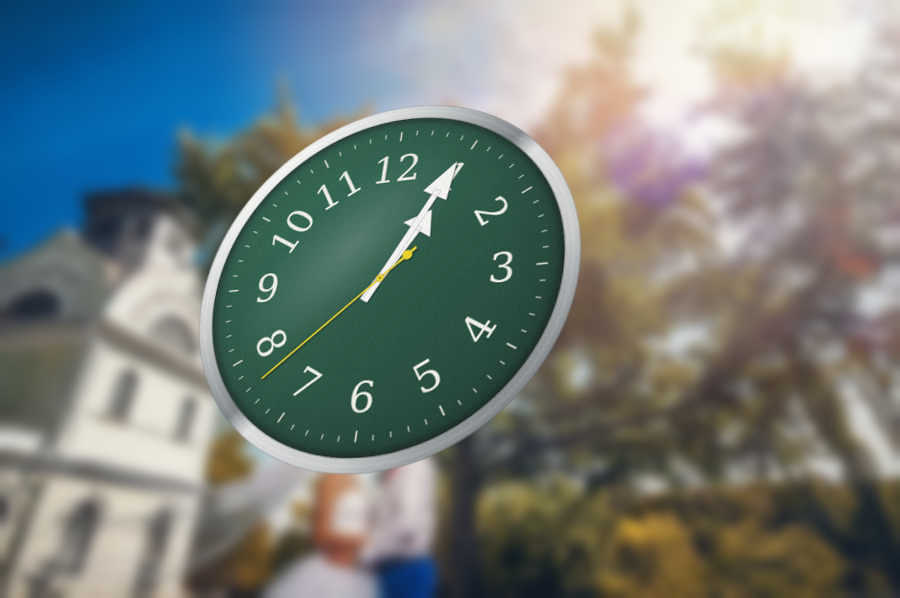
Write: 1:04:38
